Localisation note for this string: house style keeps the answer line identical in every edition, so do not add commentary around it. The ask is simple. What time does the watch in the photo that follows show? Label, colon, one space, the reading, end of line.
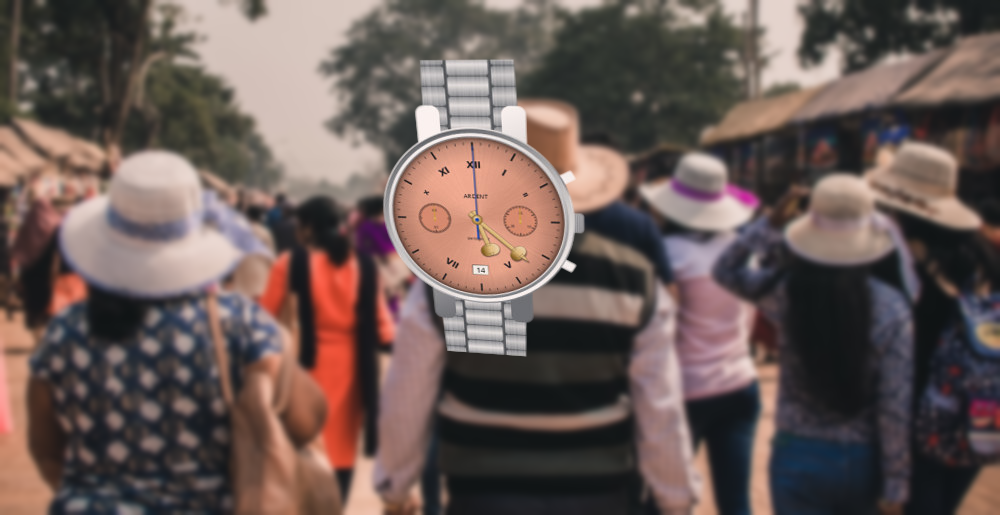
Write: 5:22
